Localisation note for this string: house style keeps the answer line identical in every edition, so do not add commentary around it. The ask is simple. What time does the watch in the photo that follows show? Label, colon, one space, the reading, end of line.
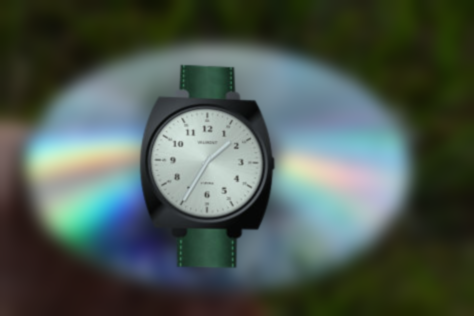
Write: 1:35
